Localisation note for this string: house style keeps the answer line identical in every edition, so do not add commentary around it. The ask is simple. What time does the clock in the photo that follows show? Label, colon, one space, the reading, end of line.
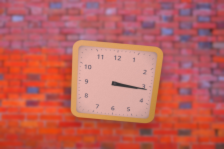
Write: 3:16
